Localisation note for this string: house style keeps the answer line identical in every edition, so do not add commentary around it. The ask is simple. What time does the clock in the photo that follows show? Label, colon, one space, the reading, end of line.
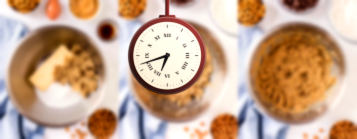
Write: 6:42
